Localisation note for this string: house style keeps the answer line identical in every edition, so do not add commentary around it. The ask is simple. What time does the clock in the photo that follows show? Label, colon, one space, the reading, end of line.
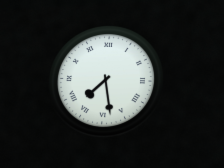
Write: 7:28
